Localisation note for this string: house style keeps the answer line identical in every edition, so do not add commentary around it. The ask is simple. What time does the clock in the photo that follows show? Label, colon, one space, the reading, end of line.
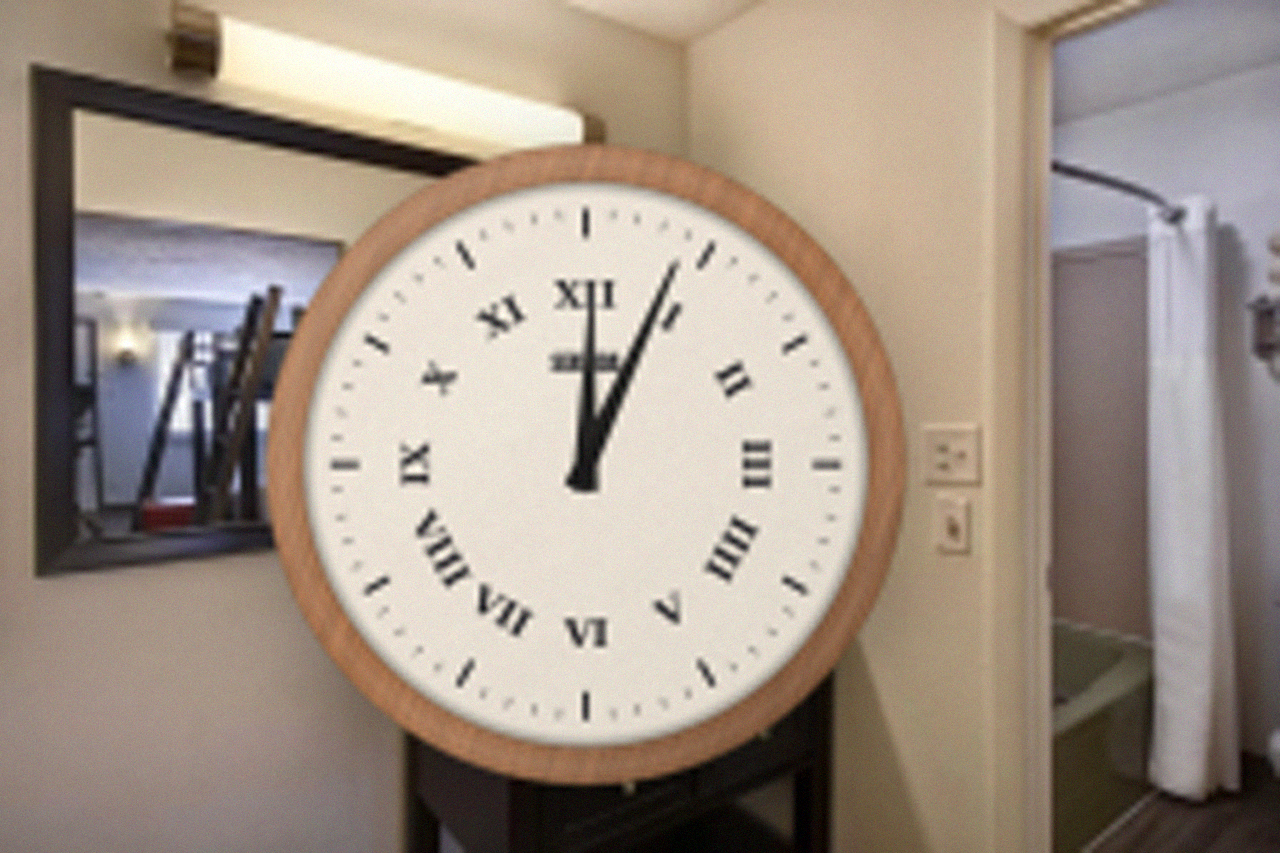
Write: 12:04
